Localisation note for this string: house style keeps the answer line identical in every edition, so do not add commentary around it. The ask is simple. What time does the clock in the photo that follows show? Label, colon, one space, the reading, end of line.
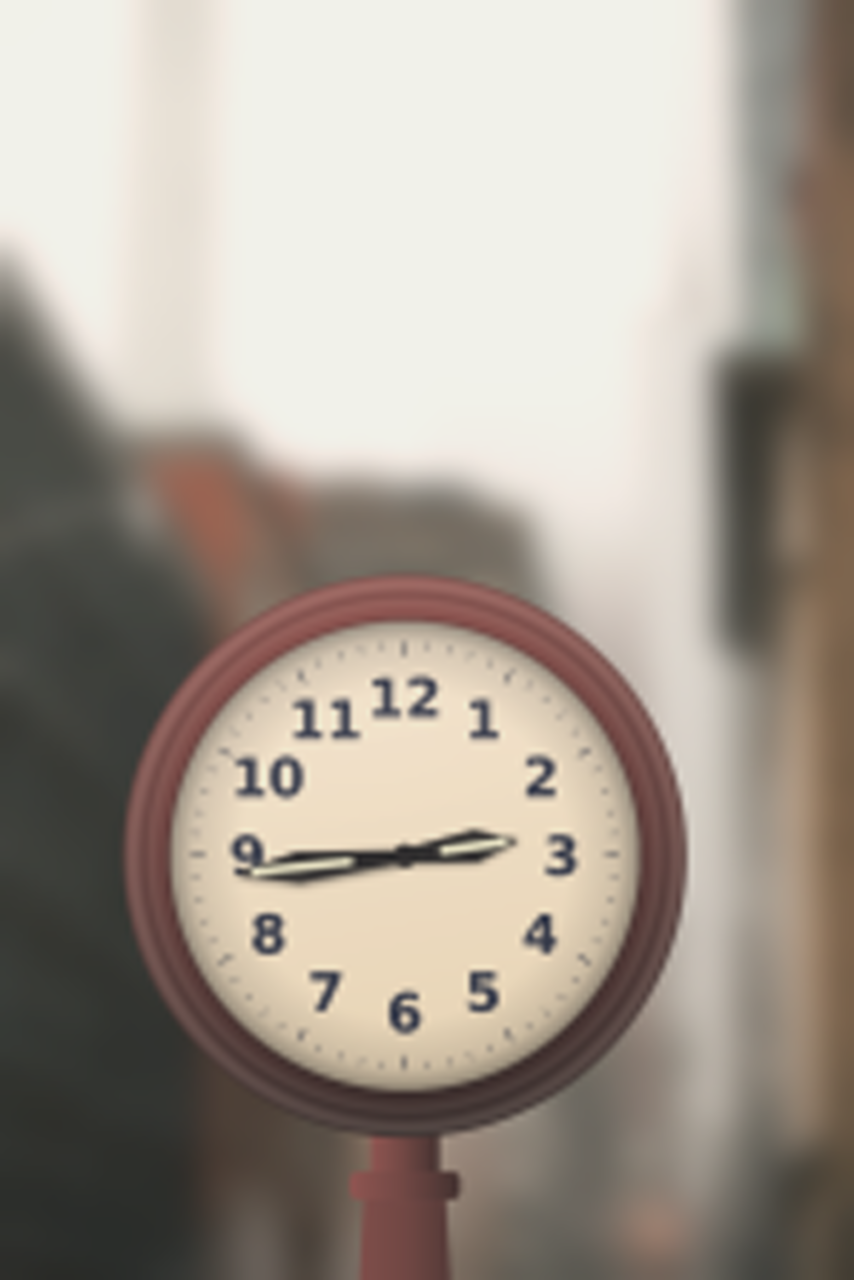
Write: 2:44
